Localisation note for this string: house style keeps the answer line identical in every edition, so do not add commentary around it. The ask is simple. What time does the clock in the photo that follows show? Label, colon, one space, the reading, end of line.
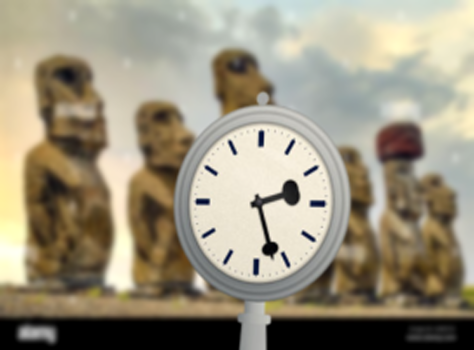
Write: 2:27
